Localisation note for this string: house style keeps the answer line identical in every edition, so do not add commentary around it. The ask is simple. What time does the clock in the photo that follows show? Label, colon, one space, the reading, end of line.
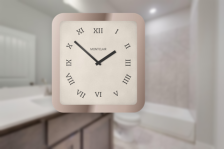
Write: 1:52
